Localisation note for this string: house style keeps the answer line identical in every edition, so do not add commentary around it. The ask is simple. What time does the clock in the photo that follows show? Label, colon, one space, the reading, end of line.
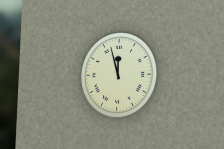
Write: 11:57
